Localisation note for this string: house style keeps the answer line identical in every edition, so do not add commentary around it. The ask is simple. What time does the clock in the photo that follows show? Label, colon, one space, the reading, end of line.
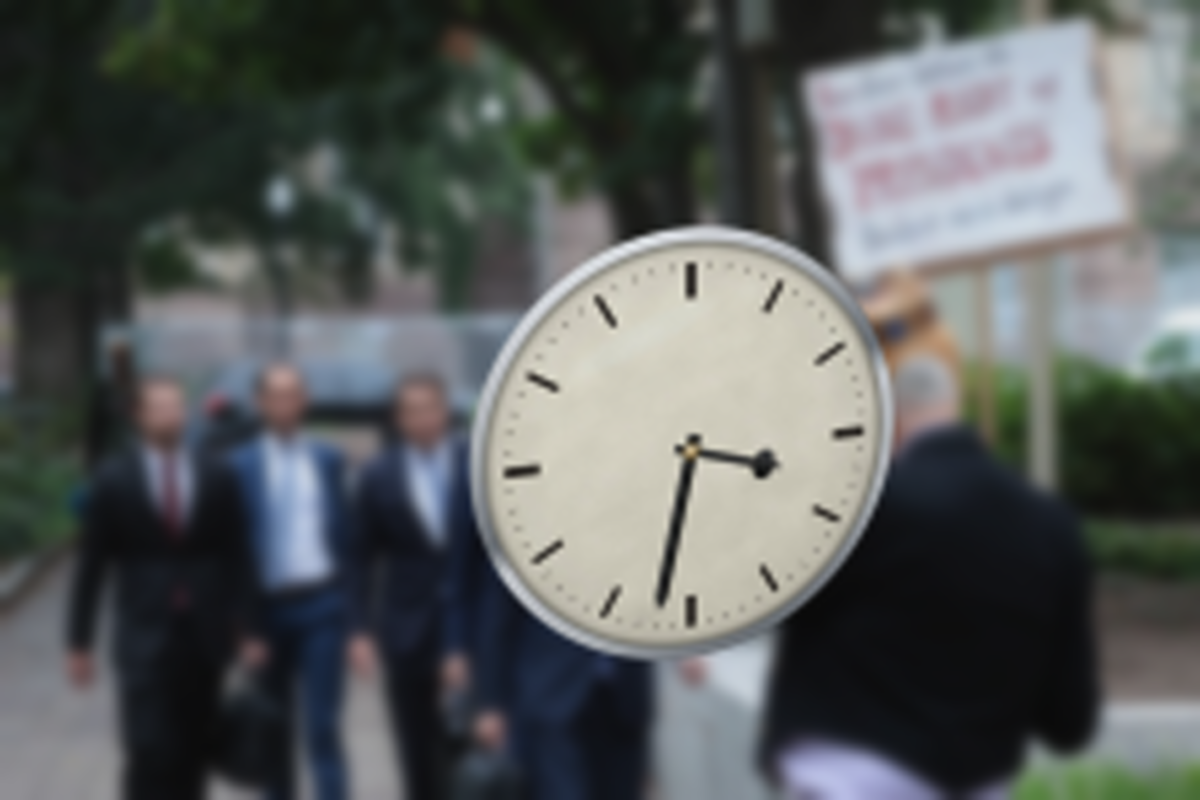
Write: 3:32
